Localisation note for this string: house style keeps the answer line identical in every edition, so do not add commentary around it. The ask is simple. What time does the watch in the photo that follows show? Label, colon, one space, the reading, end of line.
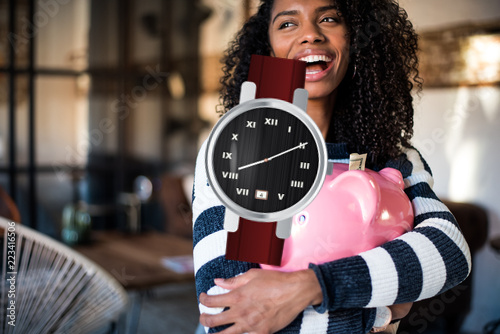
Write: 8:10
